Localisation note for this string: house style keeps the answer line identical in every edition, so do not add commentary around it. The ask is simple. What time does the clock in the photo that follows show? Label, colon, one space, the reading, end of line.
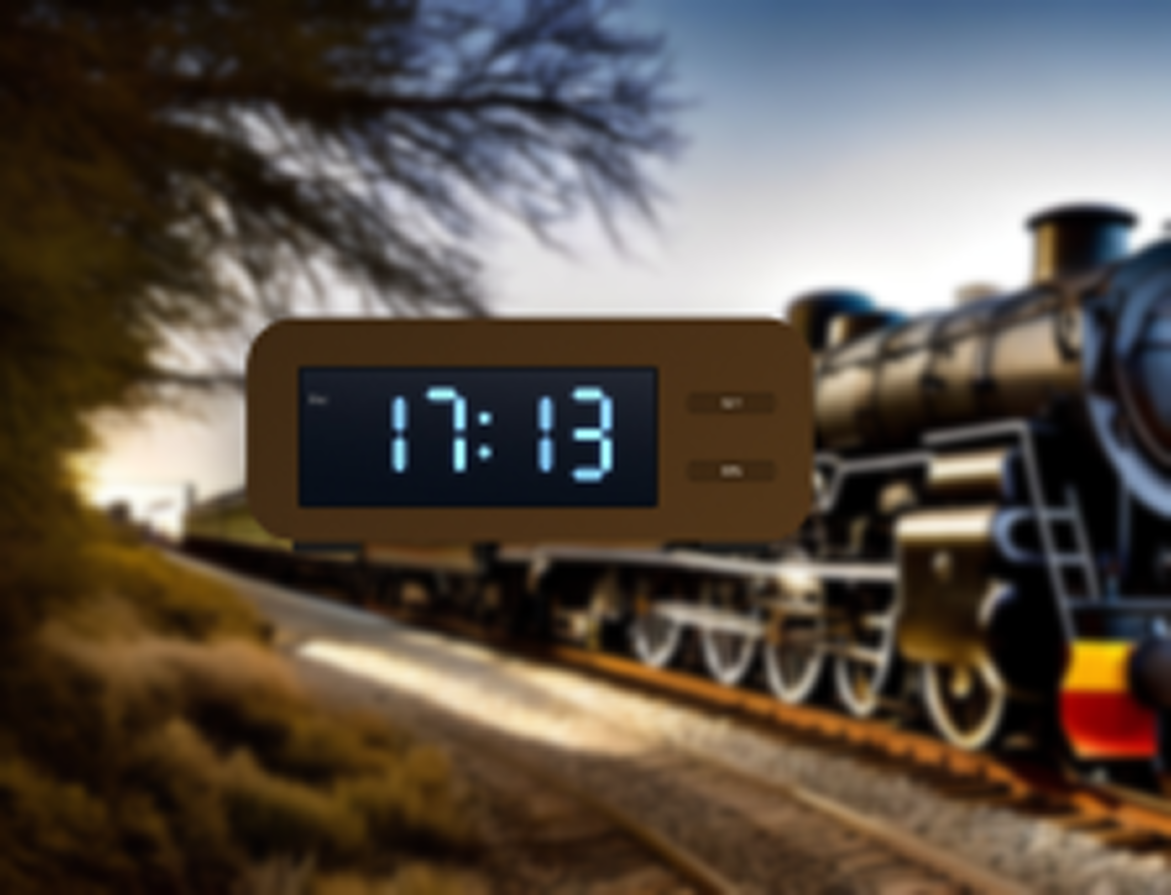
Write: 17:13
